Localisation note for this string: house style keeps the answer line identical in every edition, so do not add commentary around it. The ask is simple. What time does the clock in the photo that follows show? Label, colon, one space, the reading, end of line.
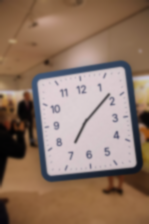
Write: 7:08
